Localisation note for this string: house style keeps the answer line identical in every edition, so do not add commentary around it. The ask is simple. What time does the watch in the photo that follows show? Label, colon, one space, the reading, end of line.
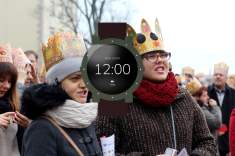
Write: 12:00
